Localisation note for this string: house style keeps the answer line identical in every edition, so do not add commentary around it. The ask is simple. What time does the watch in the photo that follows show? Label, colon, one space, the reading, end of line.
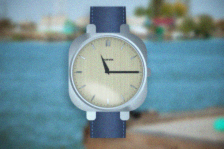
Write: 11:15
